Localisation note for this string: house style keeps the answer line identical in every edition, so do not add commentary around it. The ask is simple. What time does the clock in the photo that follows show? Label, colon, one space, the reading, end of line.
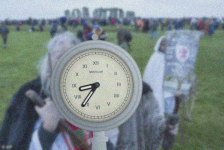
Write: 8:36
